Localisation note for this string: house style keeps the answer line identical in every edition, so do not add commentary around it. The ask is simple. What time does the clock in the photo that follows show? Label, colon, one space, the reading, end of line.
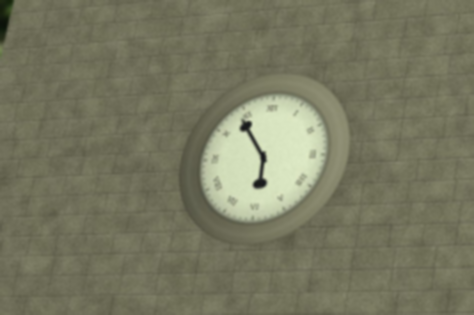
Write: 5:54
